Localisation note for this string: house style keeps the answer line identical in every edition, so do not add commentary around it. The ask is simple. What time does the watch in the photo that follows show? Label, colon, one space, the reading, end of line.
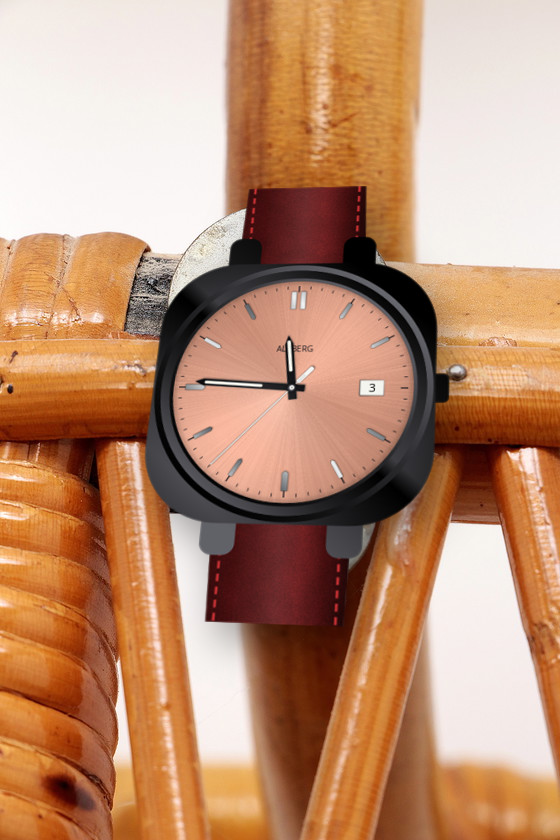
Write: 11:45:37
